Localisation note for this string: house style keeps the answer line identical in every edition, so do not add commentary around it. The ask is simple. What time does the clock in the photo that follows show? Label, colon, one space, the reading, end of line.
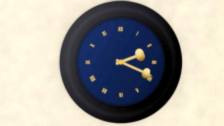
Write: 2:19
